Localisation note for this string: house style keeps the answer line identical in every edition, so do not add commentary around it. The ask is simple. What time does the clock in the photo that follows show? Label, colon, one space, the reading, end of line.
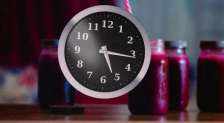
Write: 5:16
